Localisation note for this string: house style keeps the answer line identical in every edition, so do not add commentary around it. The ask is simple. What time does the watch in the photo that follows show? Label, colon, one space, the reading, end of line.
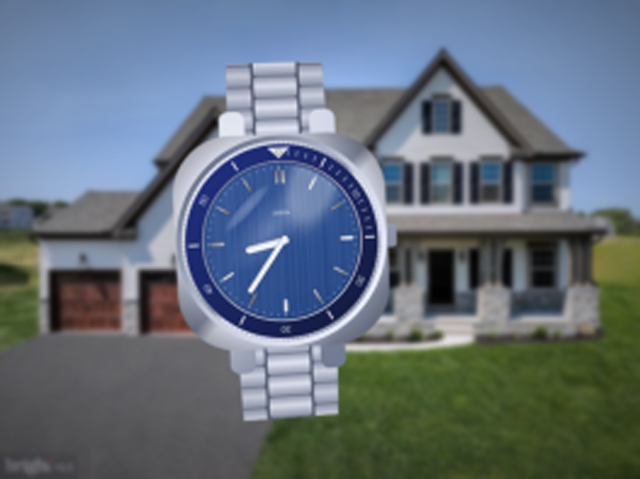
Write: 8:36
